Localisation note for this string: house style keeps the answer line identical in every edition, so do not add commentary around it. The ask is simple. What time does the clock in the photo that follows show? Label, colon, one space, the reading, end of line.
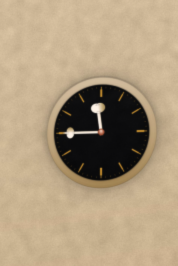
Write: 11:45
